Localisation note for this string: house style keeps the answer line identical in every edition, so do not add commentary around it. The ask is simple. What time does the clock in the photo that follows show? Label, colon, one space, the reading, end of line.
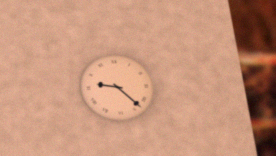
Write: 9:23
